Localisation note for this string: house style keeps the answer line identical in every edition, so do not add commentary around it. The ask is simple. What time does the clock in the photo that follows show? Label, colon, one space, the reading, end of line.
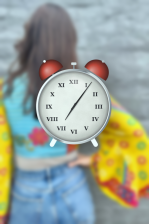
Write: 7:06
